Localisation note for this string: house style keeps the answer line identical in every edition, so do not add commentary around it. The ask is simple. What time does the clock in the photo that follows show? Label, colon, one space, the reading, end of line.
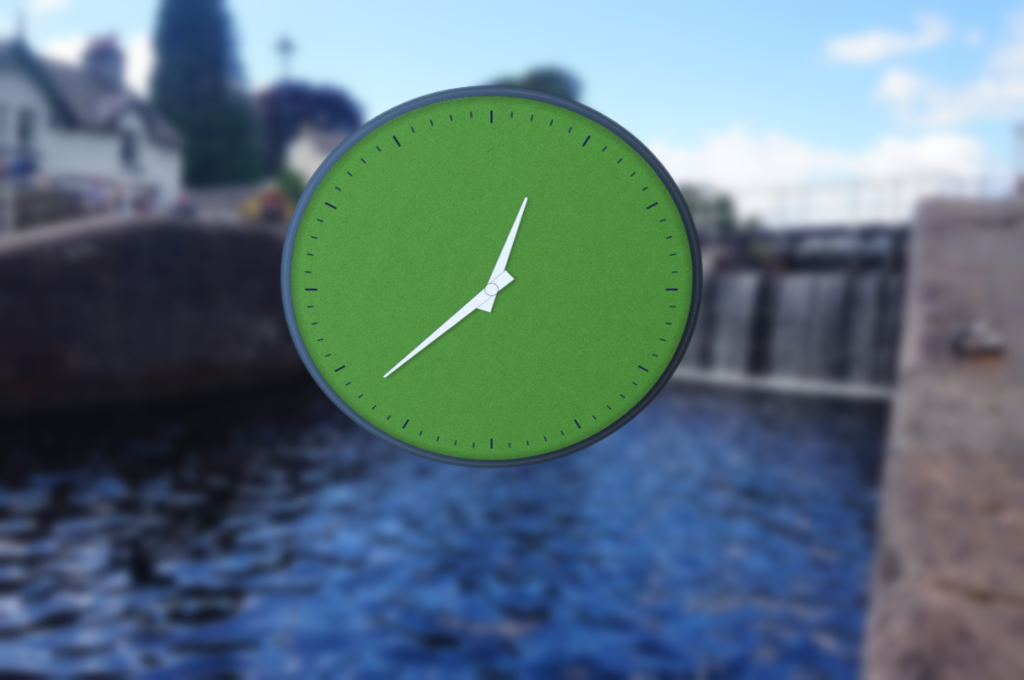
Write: 12:38
